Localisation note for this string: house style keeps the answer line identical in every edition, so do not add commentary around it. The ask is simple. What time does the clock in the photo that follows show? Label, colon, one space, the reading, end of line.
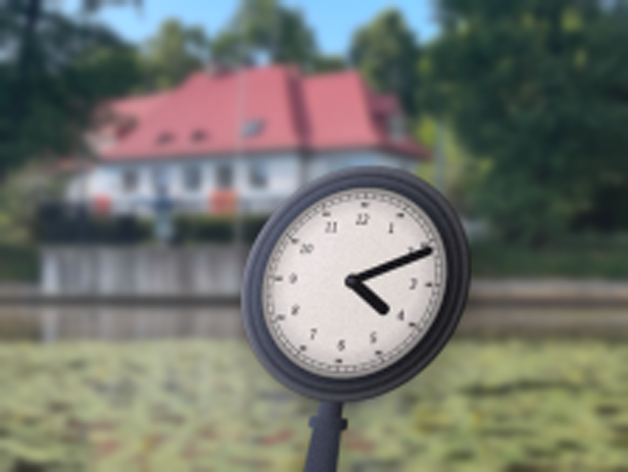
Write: 4:11
